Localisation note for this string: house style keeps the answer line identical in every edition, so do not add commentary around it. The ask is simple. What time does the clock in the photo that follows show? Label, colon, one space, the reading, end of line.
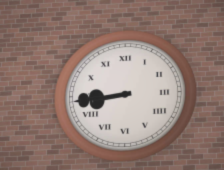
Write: 8:44
